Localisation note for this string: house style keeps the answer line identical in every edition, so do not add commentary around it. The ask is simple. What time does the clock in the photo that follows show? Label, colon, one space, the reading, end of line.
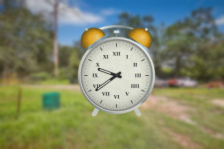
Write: 9:39
